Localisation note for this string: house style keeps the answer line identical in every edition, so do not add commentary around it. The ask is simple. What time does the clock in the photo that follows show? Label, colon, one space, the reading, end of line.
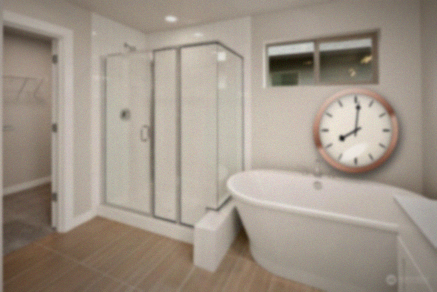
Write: 8:01
